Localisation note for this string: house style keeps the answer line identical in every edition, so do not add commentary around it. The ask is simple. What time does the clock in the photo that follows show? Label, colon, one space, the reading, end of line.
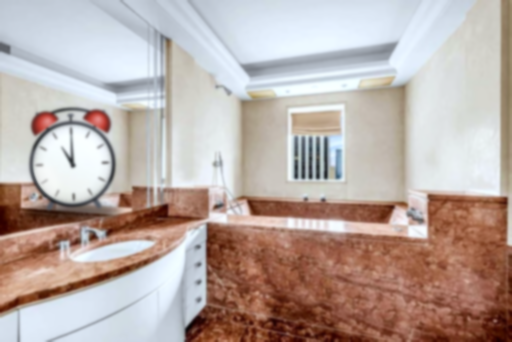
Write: 11:00
